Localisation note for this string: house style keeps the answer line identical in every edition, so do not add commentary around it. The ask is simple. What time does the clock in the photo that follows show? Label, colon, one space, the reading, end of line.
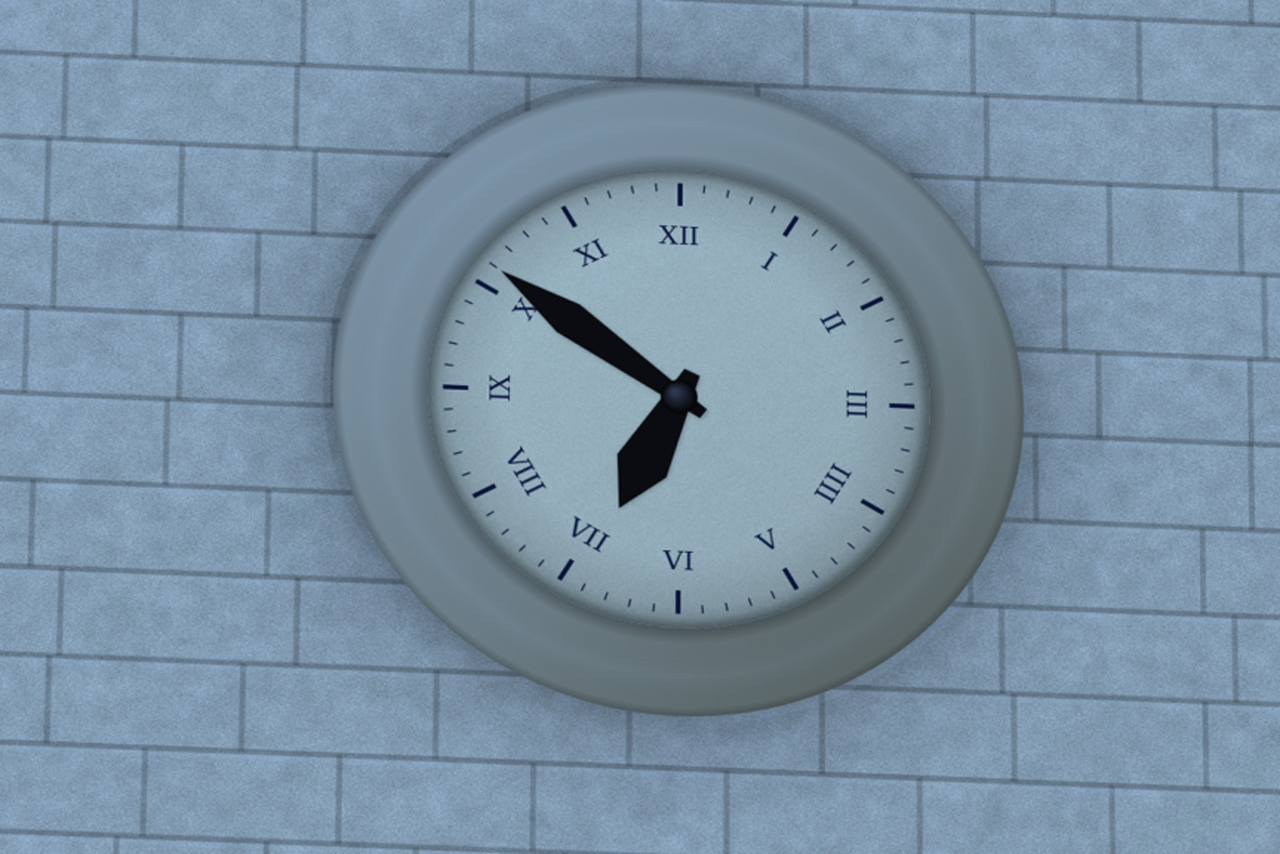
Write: 6:51
